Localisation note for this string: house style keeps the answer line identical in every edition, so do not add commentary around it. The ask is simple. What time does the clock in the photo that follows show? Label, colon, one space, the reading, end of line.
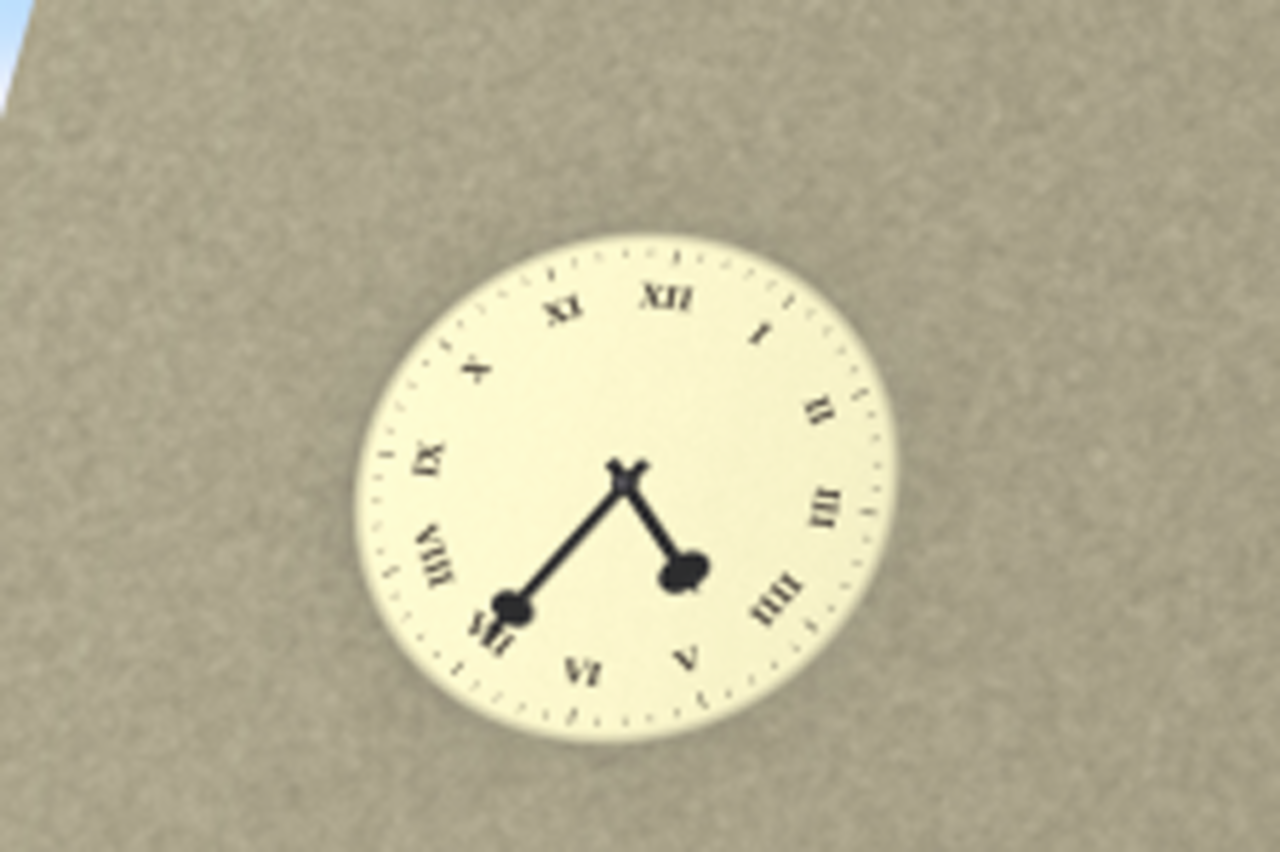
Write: 4:35
